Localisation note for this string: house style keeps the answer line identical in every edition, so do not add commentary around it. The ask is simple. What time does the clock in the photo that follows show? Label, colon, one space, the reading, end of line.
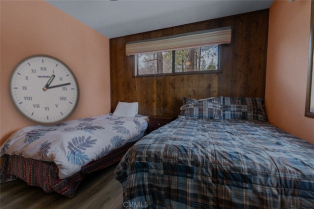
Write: 1:13
